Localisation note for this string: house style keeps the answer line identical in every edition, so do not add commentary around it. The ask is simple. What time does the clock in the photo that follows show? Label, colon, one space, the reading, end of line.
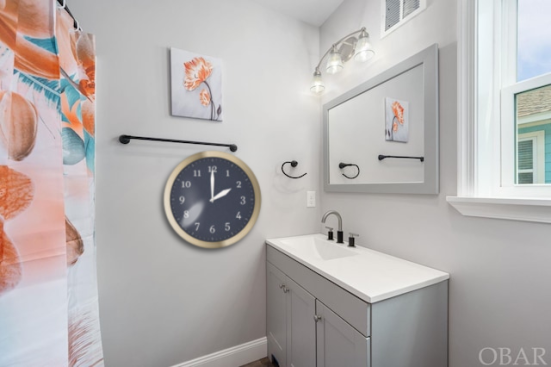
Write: 2:00
